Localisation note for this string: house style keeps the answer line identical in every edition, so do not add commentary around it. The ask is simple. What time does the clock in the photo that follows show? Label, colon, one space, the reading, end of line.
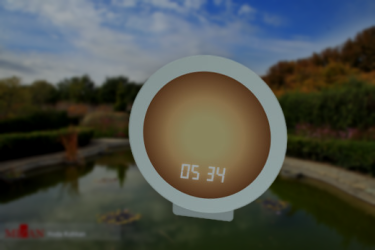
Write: 5:34
